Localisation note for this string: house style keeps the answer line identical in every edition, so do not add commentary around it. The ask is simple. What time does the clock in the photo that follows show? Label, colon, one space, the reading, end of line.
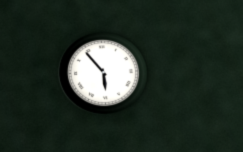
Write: 5:54
